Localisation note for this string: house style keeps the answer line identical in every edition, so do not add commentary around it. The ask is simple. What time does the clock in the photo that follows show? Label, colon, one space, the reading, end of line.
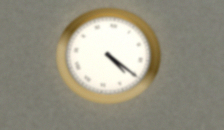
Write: 4:20
